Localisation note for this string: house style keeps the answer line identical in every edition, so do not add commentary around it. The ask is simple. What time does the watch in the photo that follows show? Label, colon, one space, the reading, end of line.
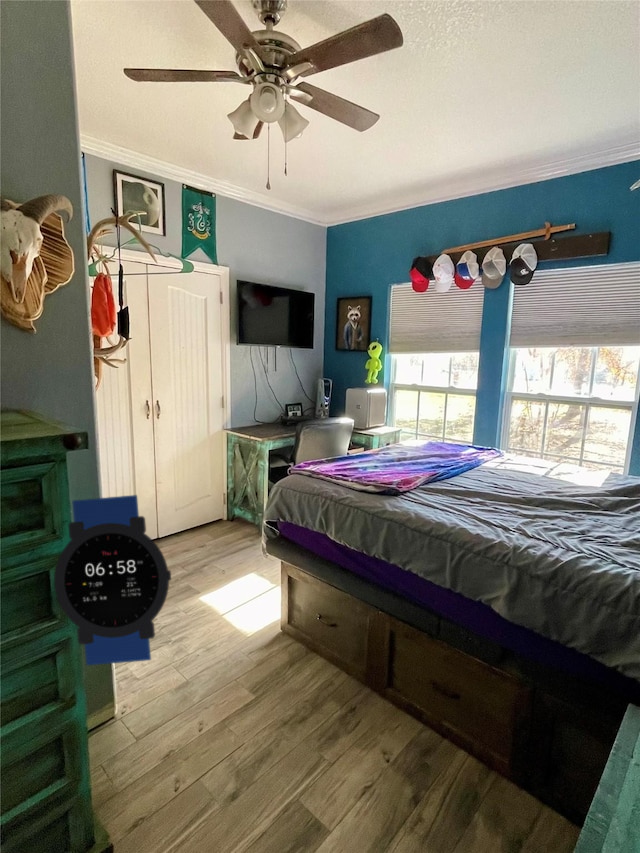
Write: 6:58
